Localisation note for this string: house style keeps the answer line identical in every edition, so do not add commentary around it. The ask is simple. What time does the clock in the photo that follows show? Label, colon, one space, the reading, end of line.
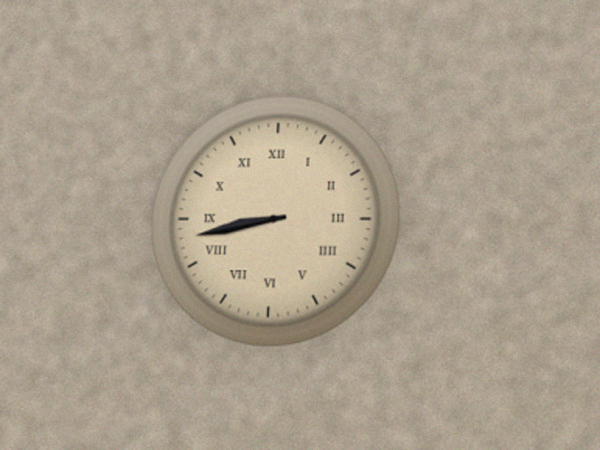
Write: 8:43
